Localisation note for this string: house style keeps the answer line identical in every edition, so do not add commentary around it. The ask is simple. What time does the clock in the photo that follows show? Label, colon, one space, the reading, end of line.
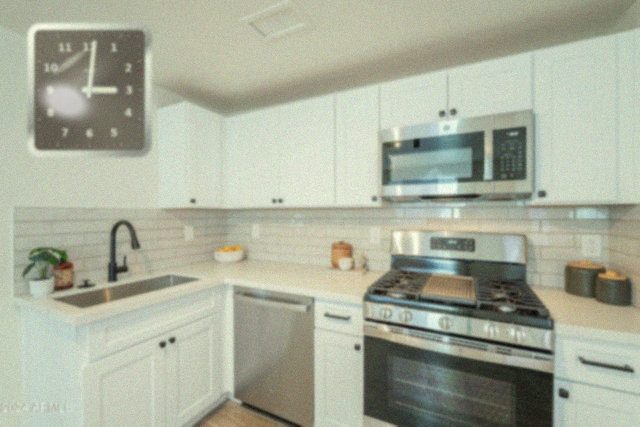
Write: 3:01
